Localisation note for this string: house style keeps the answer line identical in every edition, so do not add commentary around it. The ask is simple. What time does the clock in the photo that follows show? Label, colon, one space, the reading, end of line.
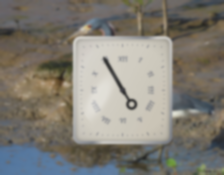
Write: 4:55
